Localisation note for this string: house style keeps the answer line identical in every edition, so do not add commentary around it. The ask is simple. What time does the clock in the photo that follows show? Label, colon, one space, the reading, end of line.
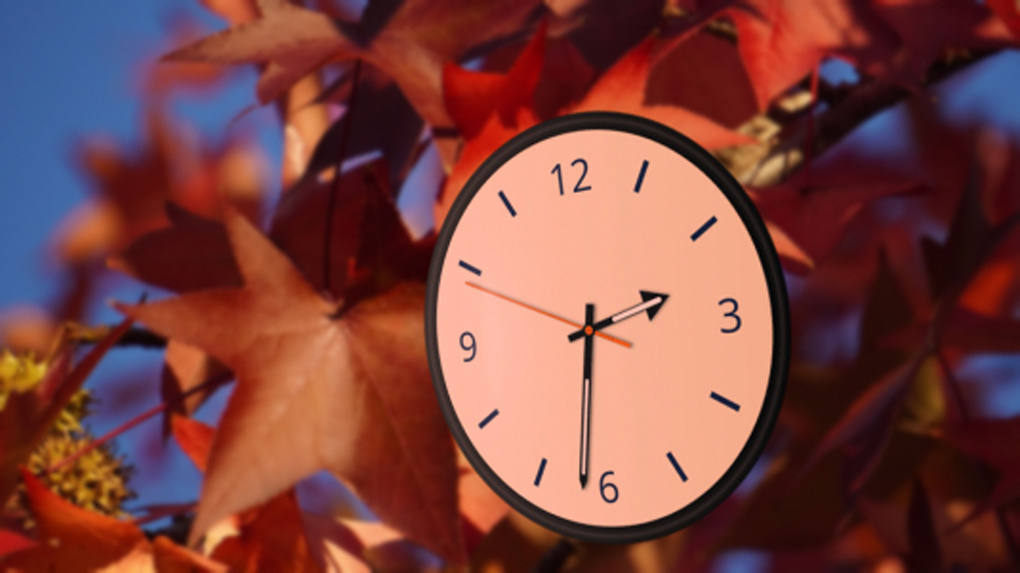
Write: 2:31:49
